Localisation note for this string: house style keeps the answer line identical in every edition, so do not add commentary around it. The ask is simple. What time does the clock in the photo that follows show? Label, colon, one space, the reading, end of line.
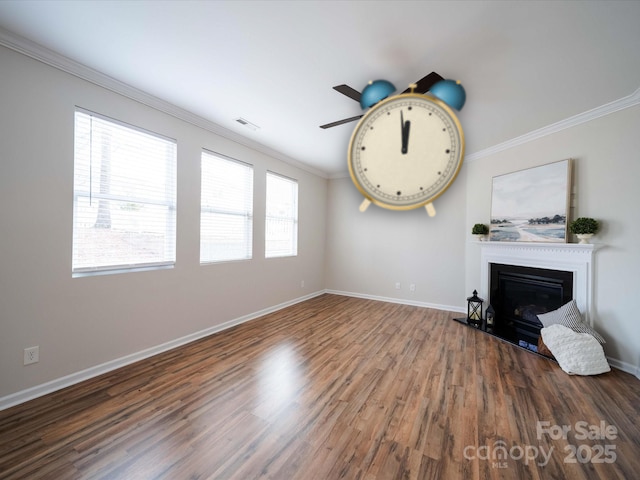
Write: 11:58
